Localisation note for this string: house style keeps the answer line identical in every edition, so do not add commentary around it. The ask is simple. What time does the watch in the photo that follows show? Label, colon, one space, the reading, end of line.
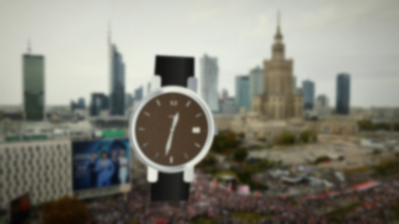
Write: 12:32
